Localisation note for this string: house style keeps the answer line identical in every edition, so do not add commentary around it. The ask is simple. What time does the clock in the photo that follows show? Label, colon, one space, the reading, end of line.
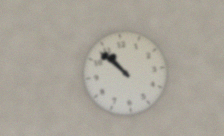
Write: 10:53
